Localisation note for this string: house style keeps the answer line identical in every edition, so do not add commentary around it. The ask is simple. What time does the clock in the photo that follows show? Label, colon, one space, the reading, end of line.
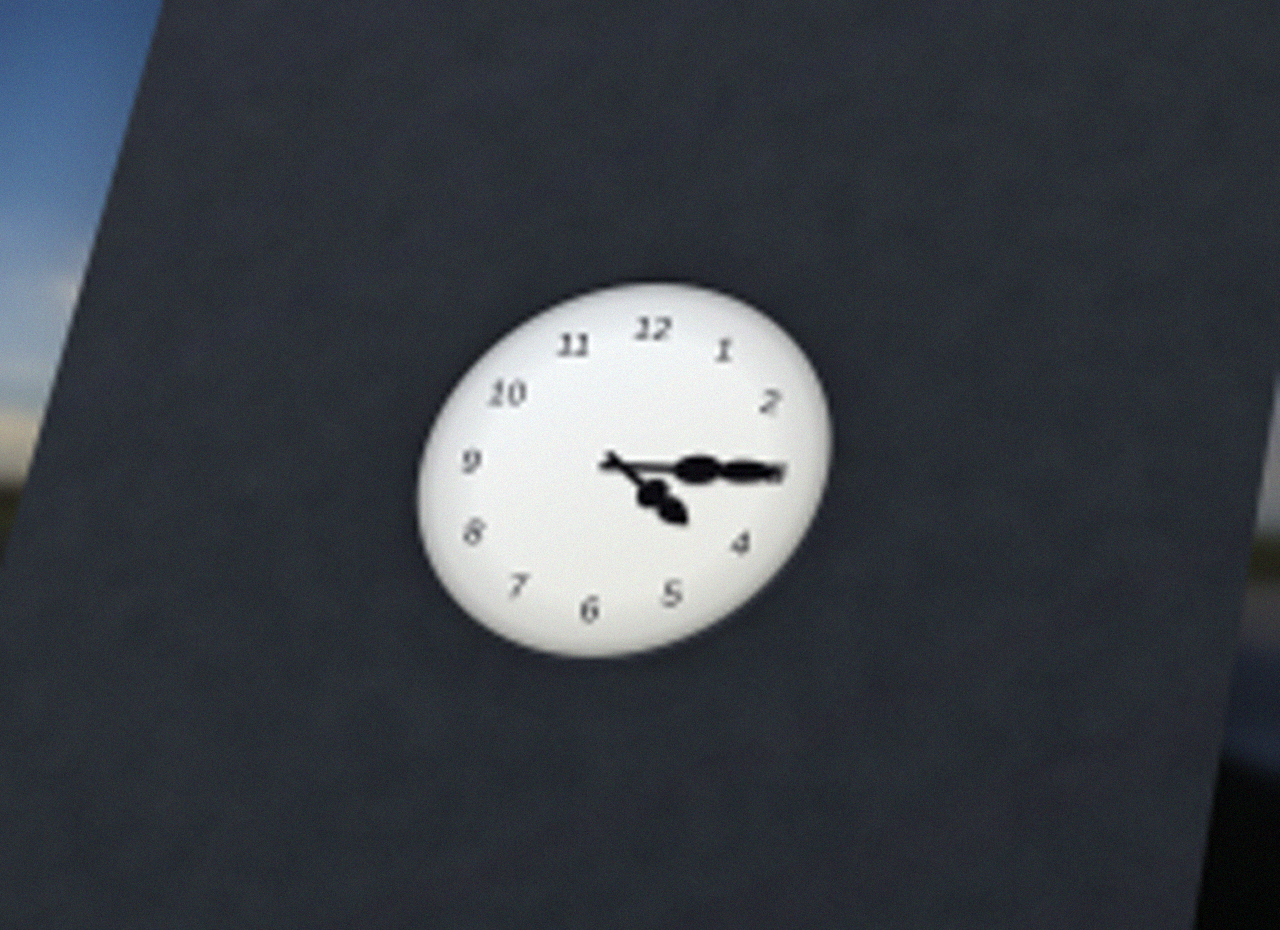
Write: 4:15
